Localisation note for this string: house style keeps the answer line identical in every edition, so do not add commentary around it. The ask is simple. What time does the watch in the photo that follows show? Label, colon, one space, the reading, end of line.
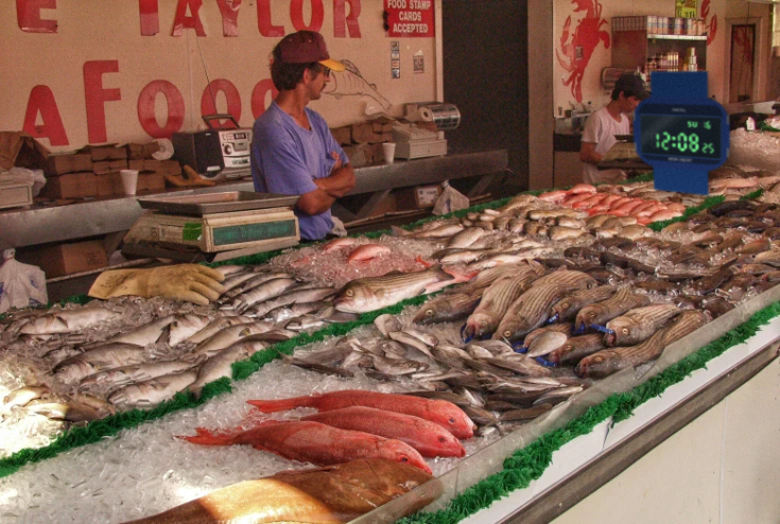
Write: 12:08
